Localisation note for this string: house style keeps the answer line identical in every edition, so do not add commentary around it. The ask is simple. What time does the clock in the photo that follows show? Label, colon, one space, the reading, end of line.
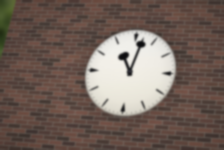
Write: 11:02
